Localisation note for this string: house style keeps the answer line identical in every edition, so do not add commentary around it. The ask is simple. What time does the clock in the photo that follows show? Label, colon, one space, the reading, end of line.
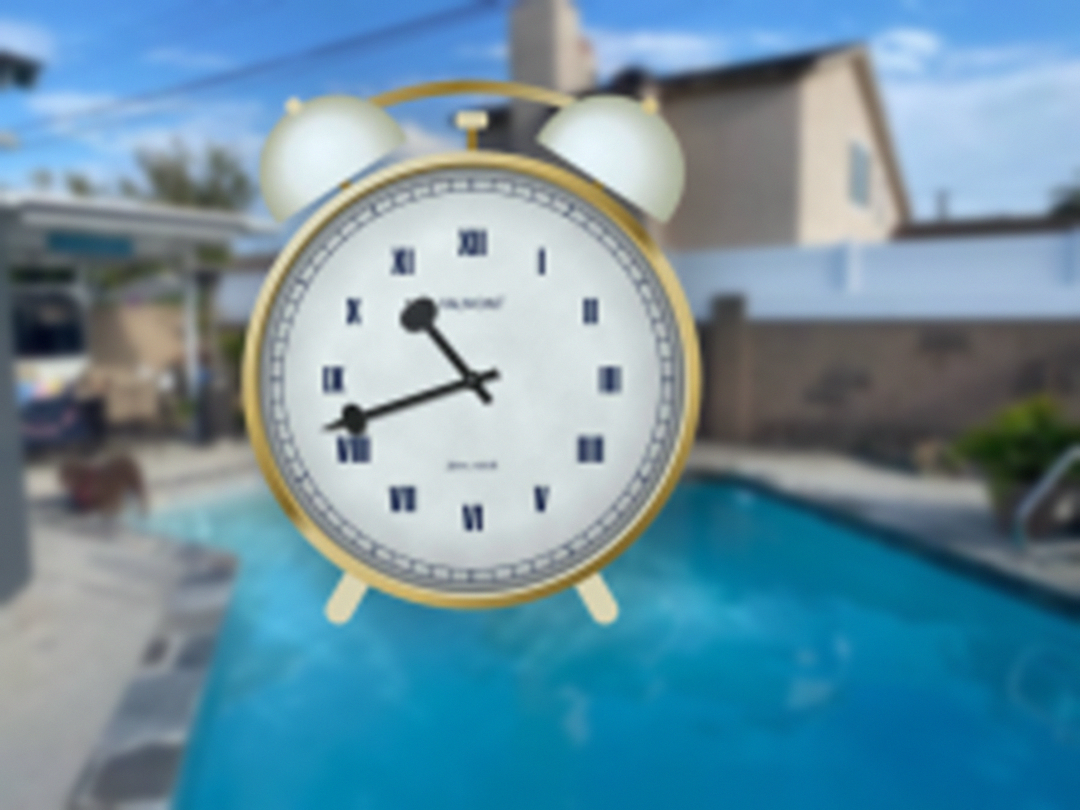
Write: 10:42
